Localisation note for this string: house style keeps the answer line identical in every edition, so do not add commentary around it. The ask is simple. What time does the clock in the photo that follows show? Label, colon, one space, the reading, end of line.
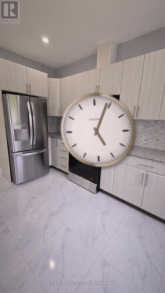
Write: 5:04
